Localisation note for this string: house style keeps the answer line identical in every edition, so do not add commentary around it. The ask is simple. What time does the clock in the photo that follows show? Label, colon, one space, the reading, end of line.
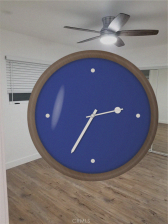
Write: 2:35
